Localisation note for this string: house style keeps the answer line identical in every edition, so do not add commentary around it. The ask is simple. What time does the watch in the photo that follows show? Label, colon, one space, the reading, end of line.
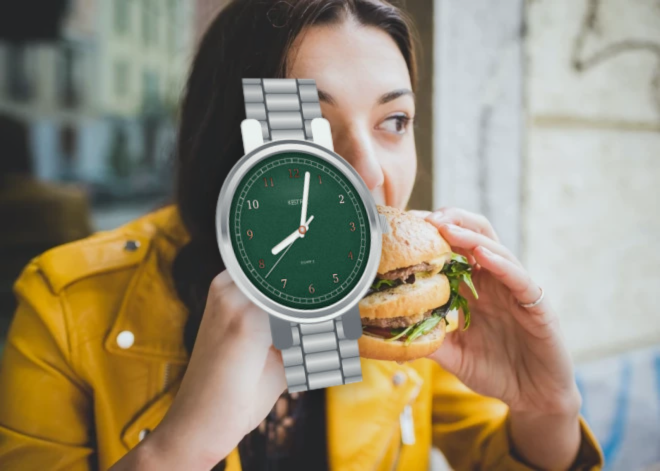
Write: 8:02:38
